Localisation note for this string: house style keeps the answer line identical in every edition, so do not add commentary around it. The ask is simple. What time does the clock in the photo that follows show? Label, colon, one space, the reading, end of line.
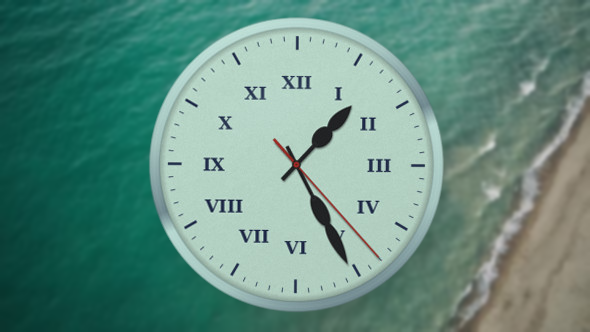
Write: 1:25:23
